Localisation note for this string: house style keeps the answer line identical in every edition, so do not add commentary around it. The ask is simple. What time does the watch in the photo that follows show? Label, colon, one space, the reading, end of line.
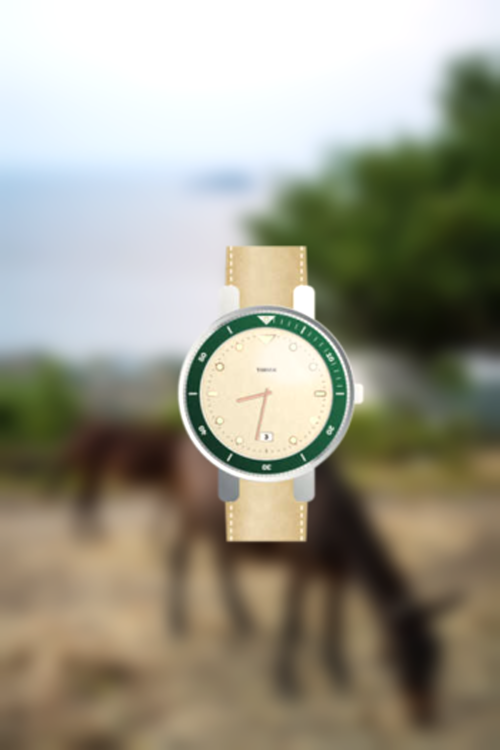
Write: 8:32
